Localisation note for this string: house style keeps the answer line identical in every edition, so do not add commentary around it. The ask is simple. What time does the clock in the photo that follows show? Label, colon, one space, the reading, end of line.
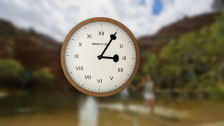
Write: 3:05
